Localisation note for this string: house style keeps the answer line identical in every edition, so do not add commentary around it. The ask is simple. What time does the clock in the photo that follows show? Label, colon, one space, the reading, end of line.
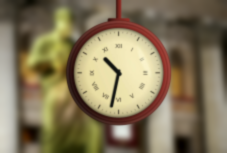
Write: 10:32
